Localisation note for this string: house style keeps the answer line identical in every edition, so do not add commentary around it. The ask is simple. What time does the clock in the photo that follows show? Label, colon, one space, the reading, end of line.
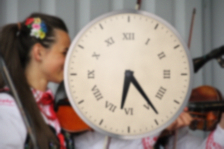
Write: 6:24
